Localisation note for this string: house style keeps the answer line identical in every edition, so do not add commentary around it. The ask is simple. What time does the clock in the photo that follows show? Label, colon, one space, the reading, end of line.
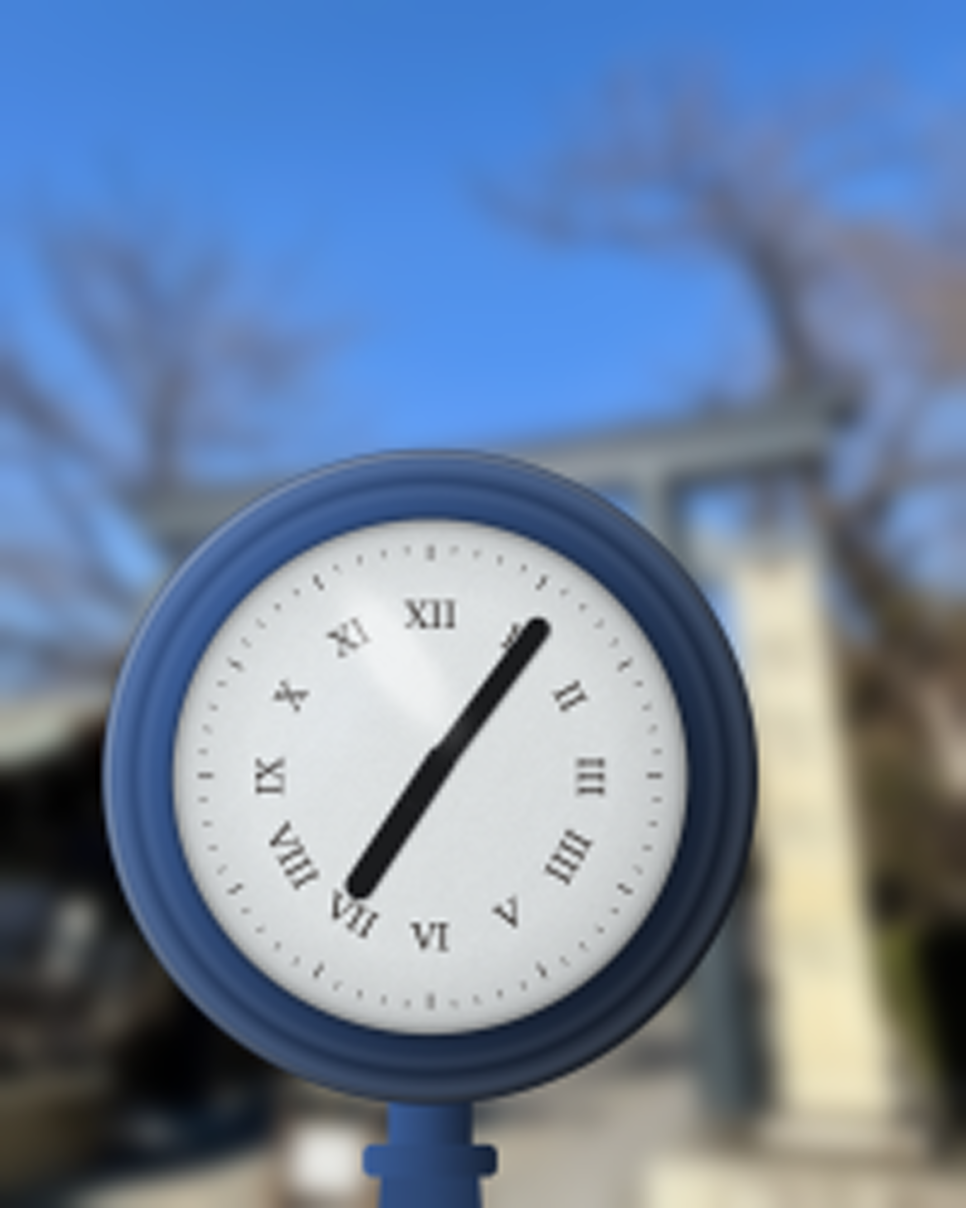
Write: 7:06
